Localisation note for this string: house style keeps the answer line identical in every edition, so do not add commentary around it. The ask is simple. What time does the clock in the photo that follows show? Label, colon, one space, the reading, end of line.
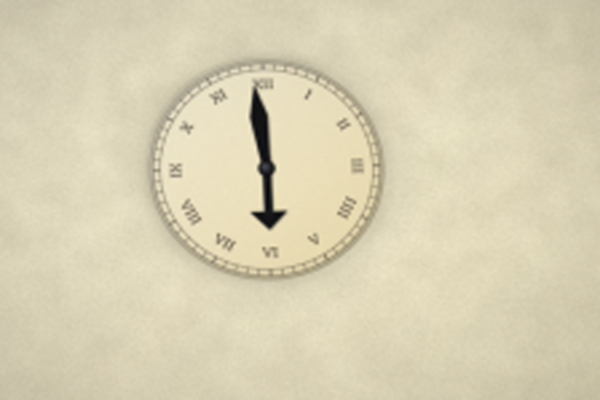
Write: 5:59
